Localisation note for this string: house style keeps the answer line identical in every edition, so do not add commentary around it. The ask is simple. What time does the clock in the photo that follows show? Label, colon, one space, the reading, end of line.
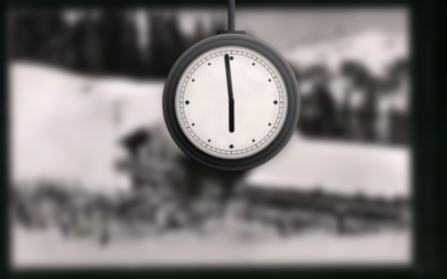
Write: 5:59
